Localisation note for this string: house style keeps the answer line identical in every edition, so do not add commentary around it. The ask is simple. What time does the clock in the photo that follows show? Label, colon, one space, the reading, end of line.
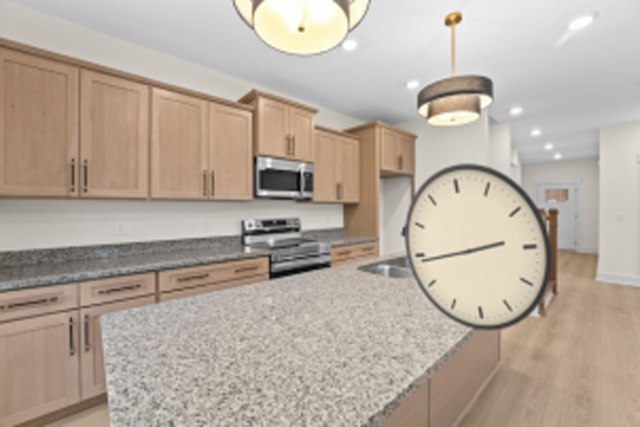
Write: 2:44
